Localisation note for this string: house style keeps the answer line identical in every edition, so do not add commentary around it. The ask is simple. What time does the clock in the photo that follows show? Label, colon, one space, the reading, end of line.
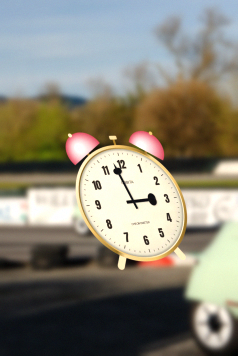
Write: 2:58
